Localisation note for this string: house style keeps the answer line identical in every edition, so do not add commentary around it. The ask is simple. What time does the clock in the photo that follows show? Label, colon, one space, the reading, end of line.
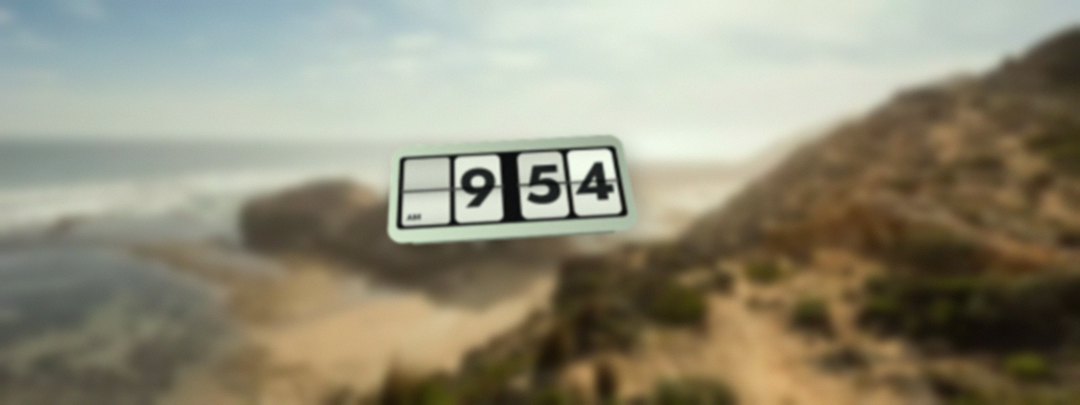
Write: 9:54
